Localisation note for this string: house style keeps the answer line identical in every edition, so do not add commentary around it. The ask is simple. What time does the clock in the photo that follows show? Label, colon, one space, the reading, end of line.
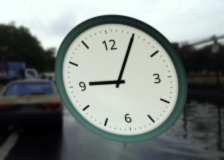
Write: 9:05
